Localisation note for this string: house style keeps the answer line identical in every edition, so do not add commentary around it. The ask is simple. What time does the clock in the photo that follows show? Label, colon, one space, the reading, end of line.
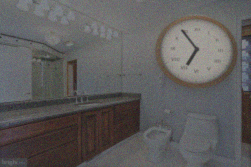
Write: 6:54
